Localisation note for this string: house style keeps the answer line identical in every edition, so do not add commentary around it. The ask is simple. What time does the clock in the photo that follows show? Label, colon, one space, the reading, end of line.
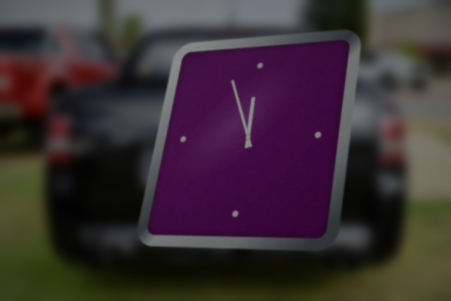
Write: 11:56
